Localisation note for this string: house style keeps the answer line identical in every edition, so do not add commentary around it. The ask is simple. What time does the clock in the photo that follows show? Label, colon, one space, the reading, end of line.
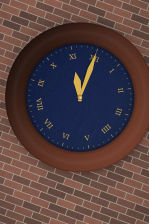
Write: 11:00
